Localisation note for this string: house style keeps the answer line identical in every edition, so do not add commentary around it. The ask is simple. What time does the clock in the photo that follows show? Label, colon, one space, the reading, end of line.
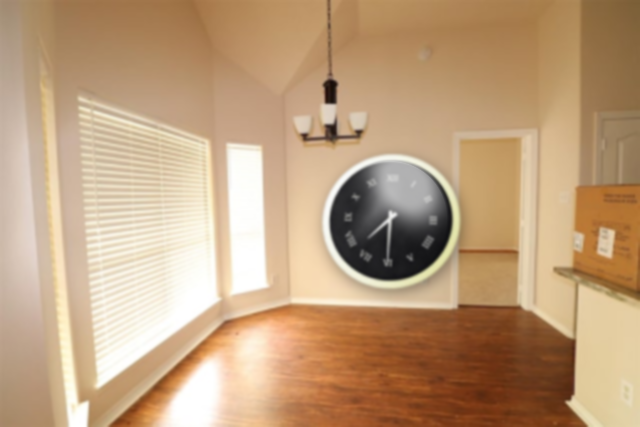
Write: 7:30
